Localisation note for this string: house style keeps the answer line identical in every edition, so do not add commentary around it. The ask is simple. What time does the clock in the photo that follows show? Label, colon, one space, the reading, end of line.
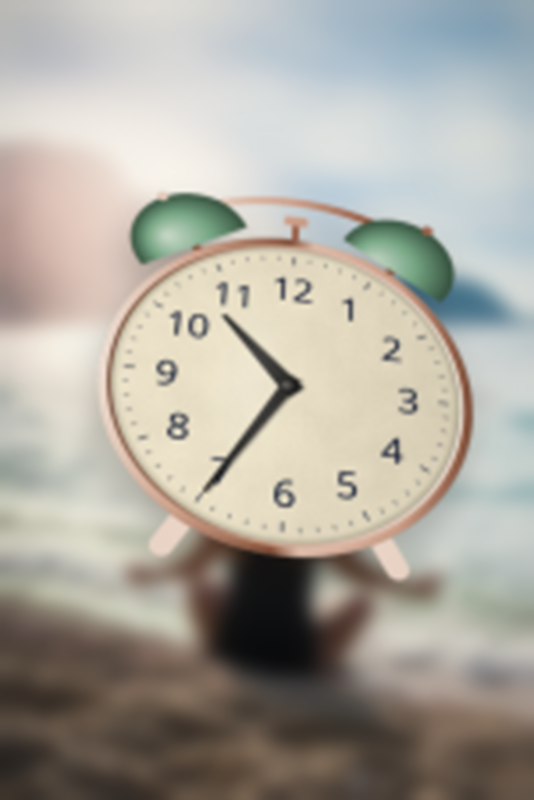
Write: 10:35
